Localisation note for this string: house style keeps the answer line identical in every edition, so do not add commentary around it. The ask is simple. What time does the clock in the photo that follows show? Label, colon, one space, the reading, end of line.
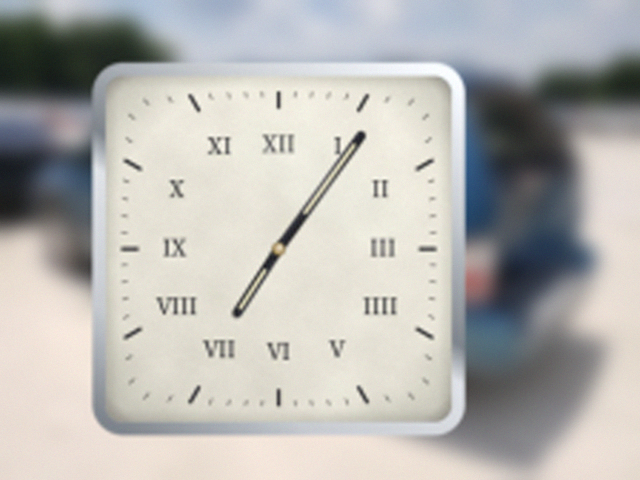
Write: 7:06
